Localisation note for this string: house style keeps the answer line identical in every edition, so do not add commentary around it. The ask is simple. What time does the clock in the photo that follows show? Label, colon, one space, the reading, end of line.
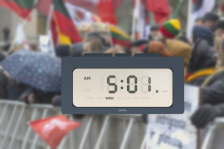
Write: 5:01
